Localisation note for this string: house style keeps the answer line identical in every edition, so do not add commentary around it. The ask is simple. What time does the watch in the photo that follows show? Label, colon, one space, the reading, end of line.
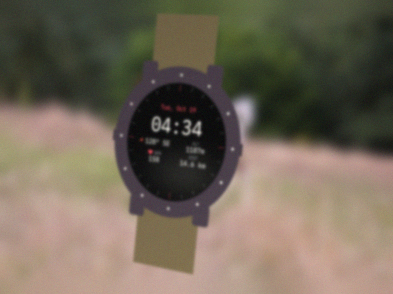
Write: 4:34
